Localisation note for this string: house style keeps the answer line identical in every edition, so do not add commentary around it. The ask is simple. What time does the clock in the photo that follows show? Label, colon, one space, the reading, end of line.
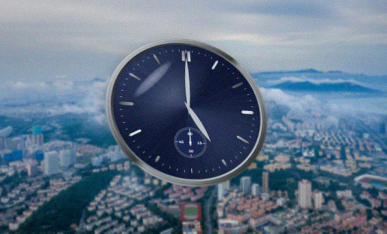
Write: 5:00
